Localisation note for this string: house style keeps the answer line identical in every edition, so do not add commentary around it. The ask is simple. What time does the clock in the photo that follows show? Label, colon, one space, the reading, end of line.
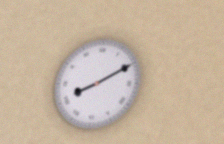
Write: 8:10
